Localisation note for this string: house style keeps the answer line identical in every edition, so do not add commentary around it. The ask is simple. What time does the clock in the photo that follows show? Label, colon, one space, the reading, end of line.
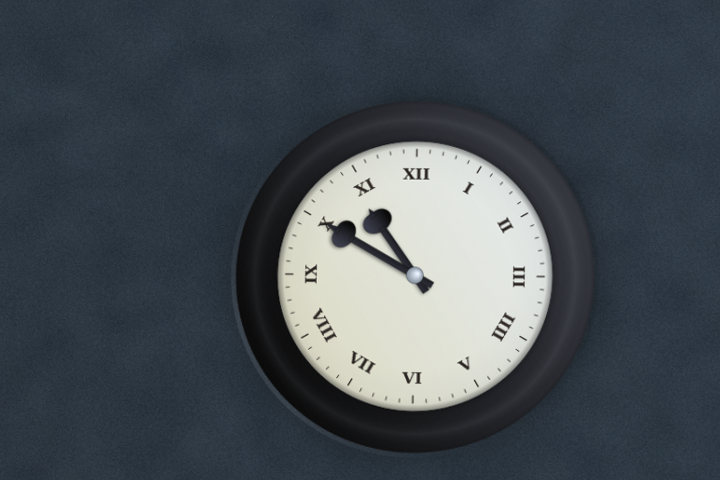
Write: 10:50
